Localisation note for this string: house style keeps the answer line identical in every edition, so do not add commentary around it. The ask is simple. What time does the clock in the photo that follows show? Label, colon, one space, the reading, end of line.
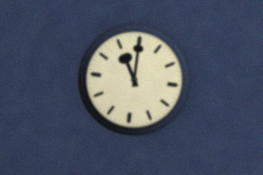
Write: 11:00
